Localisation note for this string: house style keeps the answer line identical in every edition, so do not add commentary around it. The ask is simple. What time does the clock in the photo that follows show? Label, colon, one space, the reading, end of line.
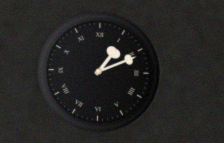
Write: 1:11
